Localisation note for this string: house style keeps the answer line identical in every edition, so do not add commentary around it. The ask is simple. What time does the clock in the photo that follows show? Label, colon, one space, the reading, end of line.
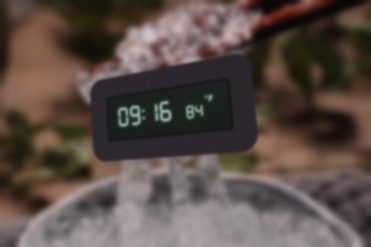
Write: 9:16
